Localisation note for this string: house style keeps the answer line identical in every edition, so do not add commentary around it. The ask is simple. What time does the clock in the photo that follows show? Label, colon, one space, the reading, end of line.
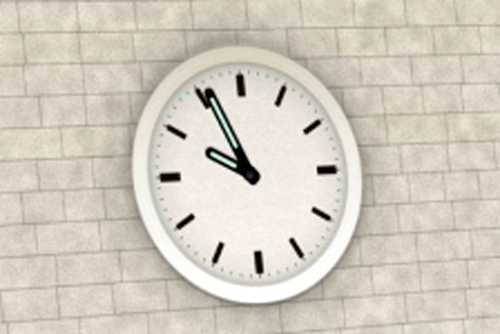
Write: 9:56
